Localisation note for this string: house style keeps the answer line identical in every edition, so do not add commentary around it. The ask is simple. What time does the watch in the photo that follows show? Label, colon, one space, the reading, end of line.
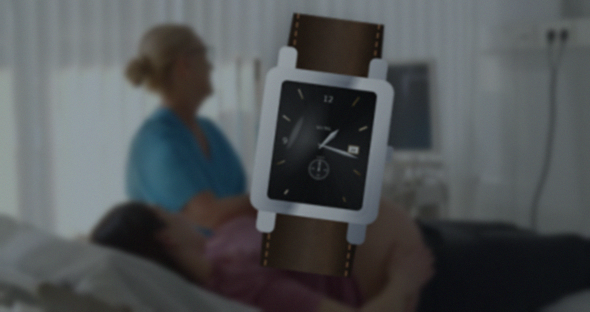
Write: 1:17
